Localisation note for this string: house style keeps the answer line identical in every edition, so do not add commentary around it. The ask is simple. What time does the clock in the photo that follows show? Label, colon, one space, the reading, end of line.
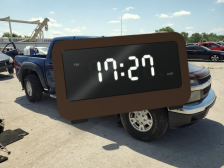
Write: 17:27
